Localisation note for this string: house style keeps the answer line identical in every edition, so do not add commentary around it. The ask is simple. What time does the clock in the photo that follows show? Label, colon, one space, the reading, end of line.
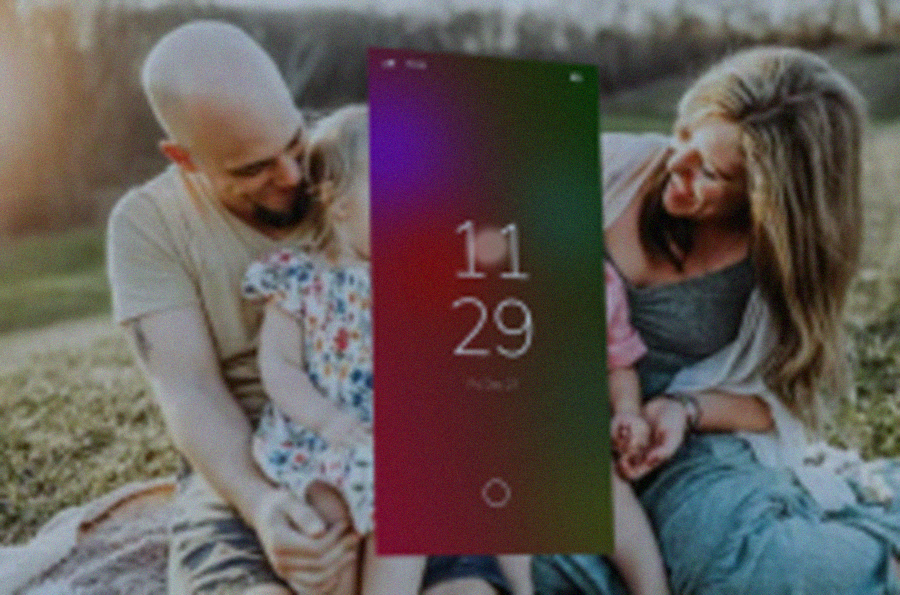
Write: 11:29
